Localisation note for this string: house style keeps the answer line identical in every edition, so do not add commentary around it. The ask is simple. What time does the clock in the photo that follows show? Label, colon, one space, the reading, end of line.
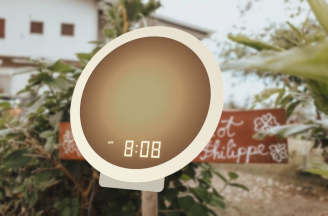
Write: 8:08
